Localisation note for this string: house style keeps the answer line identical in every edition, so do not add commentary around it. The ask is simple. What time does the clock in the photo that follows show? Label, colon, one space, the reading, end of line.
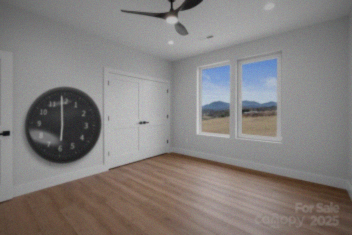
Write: 5:59
